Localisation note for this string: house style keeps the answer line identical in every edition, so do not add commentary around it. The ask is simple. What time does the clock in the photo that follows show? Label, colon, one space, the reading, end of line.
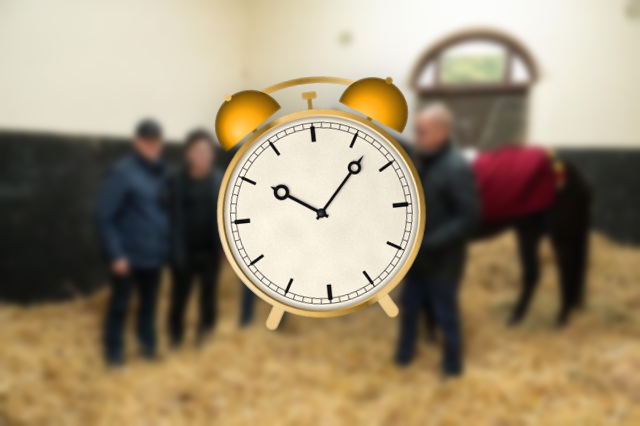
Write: 10:07
